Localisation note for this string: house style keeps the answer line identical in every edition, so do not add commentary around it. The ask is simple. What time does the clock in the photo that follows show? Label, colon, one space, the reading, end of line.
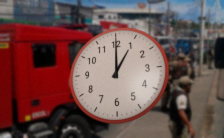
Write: 1:00
